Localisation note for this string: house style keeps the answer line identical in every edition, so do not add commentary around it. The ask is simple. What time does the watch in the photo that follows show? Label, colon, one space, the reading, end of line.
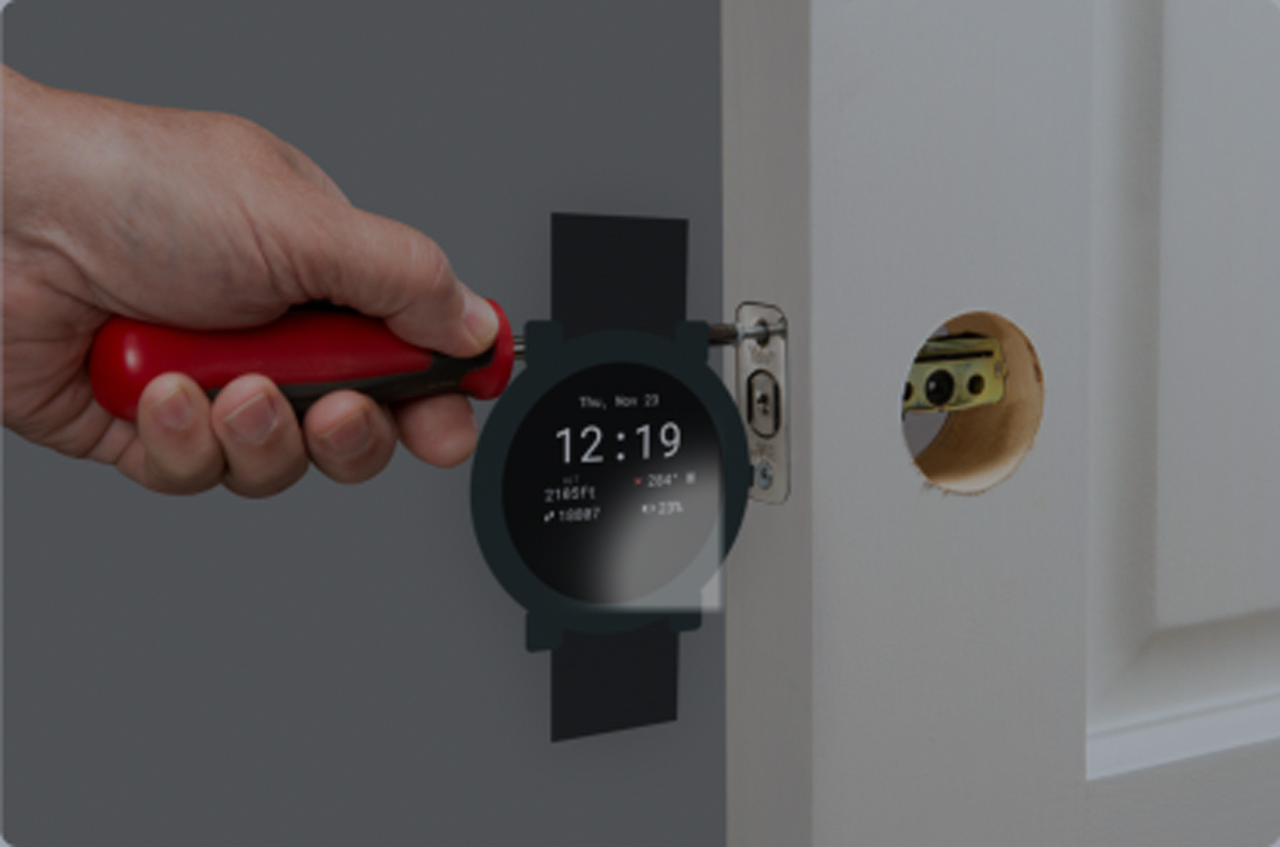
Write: 12:19
